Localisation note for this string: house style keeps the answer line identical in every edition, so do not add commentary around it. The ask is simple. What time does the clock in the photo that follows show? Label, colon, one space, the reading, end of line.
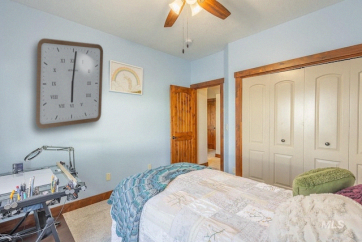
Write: 6:01
